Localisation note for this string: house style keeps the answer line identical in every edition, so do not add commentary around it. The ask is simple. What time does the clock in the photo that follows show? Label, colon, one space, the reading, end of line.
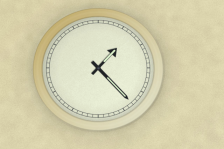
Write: 1:23
